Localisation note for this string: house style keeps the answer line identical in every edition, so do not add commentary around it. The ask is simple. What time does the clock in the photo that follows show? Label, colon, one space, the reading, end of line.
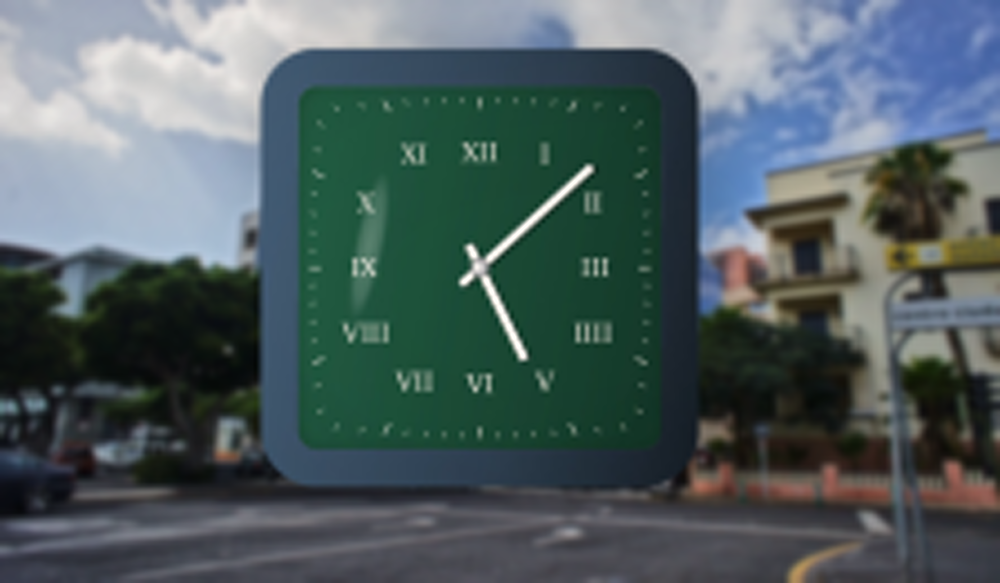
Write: 5:08
